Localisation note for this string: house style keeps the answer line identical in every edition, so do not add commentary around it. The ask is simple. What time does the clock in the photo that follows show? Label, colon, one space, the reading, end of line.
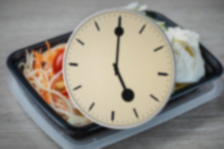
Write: 5:00
